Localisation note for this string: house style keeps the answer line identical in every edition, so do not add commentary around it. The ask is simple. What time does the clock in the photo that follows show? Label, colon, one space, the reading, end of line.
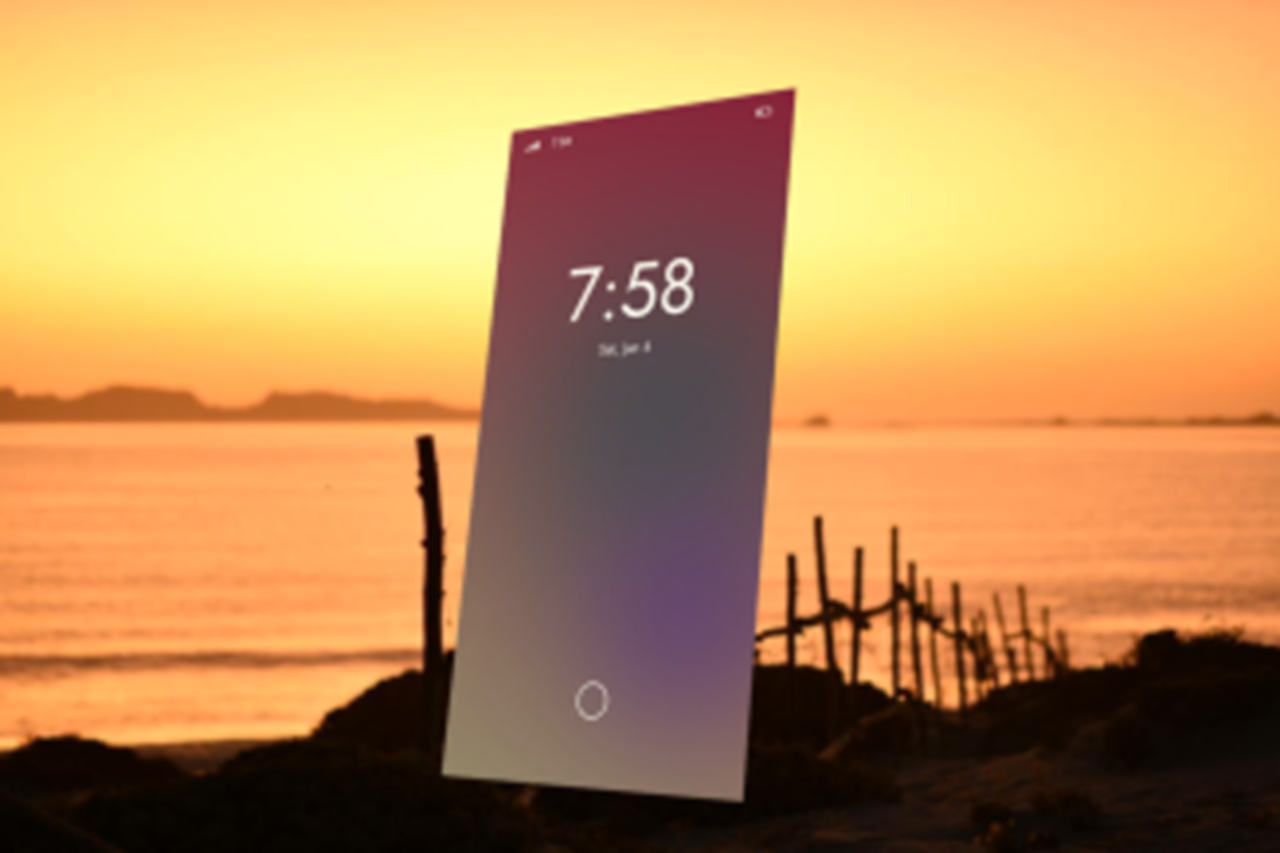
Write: 7:58
